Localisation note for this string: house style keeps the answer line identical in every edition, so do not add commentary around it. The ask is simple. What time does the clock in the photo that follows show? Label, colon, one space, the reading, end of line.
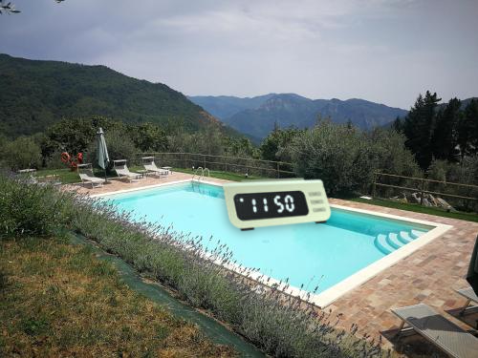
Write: 11:50
